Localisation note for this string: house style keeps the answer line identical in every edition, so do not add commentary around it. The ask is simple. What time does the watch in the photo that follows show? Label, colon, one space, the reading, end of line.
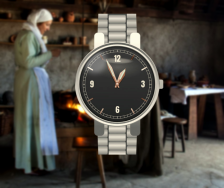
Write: 12:56
